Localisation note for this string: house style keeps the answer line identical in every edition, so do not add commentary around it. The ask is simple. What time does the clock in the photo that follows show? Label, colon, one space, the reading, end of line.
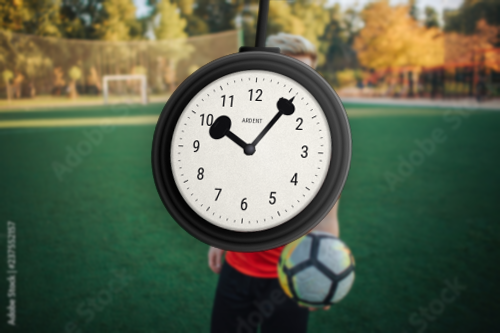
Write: 10:06
